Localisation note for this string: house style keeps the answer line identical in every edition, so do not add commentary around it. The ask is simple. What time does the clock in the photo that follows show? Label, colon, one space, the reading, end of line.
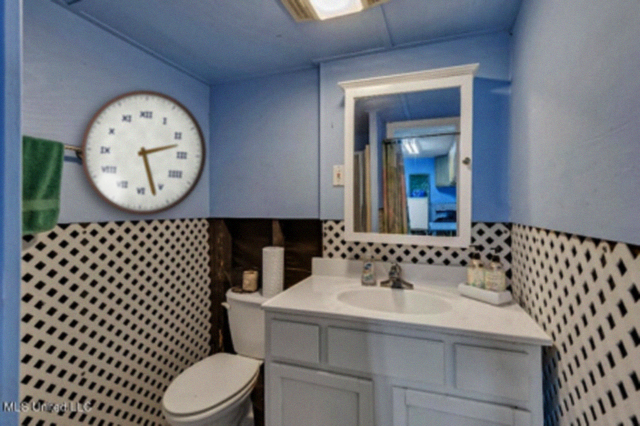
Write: 2:27
